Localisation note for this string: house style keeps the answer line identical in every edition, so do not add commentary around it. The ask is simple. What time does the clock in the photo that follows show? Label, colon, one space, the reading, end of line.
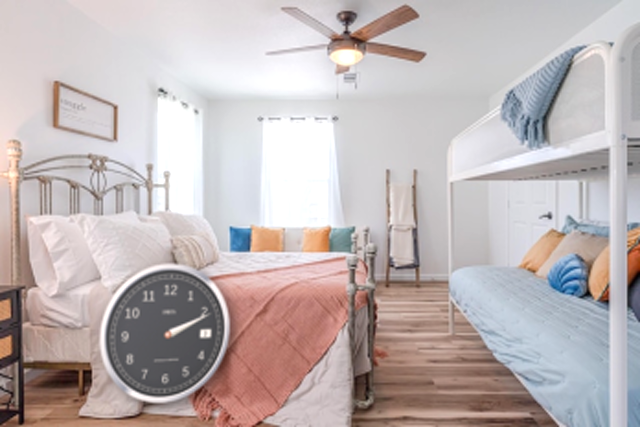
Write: 2:11
